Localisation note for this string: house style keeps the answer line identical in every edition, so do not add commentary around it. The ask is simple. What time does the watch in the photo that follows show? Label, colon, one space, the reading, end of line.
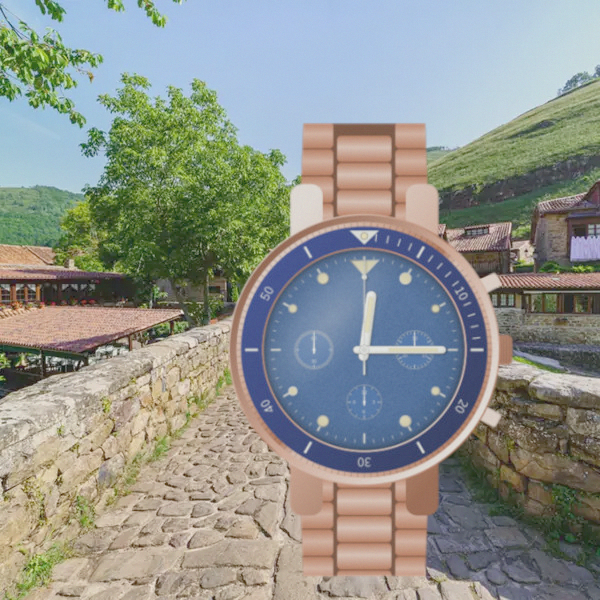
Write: 12:15
